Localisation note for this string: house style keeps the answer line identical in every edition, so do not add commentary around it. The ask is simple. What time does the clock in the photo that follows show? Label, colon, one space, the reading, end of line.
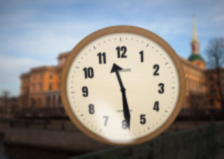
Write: 11:29
